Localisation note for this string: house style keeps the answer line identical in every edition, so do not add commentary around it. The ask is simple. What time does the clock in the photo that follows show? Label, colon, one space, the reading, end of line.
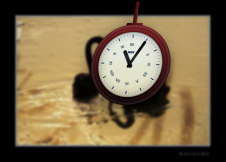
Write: 11:05
